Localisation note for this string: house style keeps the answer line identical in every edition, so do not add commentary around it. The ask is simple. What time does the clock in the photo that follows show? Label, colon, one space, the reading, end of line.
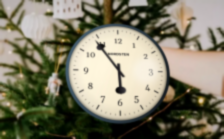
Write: 5:54
